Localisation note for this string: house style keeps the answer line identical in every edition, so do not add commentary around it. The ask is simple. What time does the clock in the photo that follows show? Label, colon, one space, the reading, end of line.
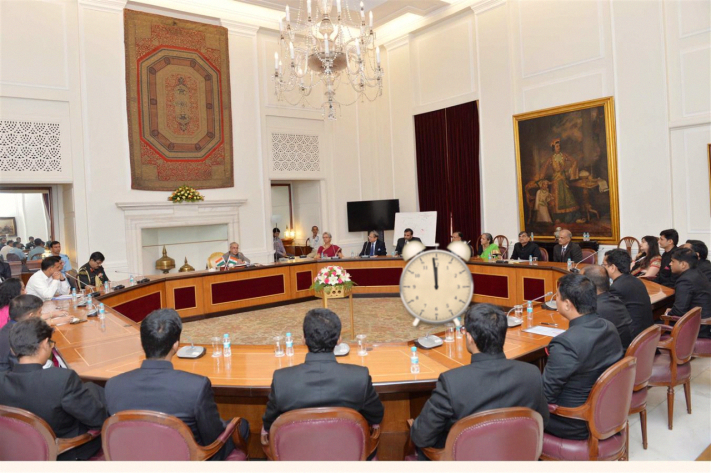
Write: 11:59
